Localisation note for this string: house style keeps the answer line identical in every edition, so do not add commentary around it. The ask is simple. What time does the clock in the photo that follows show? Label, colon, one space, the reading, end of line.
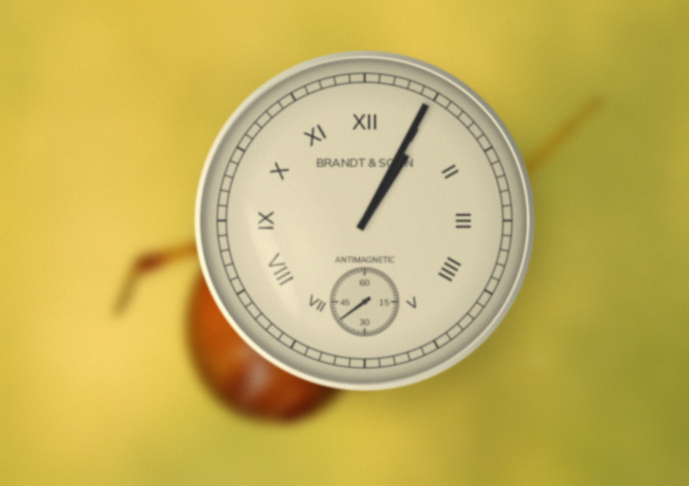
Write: 1:04:39
